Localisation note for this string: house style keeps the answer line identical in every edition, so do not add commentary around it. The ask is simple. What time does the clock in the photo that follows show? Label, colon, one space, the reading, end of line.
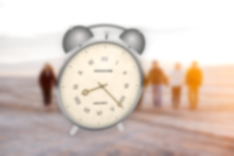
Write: 8:22
